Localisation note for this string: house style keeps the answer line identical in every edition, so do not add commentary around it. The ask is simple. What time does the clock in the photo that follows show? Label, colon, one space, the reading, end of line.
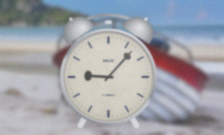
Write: 9:07
